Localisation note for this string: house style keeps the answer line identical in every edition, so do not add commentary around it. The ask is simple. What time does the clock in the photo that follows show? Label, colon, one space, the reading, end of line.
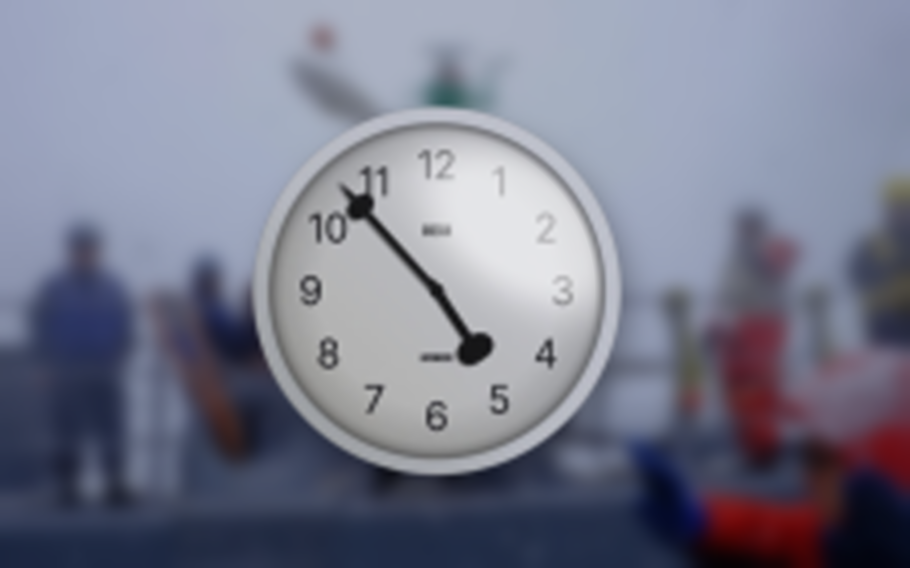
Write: 4:53
